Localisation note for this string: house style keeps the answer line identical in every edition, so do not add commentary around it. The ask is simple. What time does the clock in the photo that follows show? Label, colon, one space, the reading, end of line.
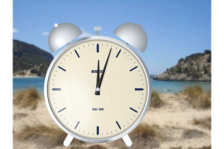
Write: 12:03
